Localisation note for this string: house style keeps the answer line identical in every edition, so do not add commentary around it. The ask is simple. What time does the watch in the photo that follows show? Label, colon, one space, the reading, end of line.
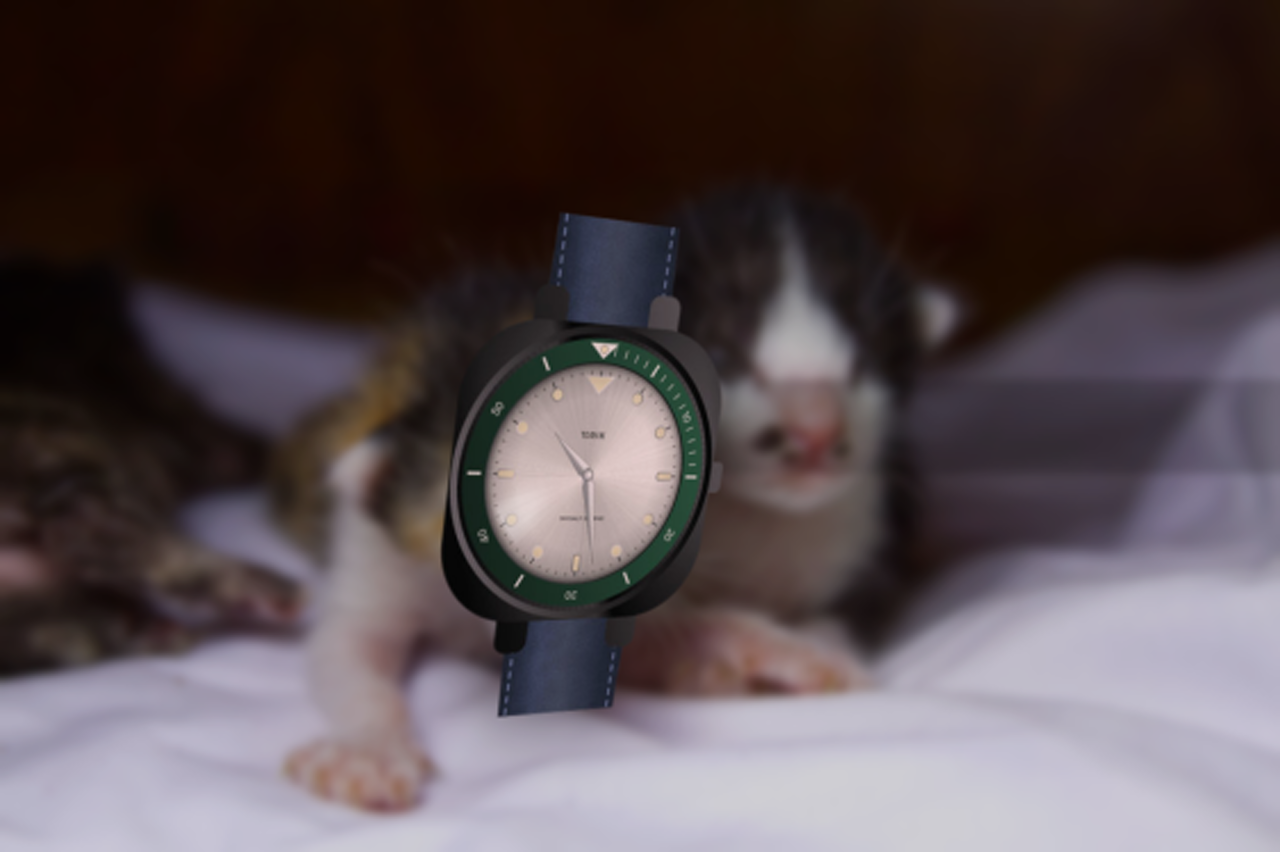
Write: 10:28
